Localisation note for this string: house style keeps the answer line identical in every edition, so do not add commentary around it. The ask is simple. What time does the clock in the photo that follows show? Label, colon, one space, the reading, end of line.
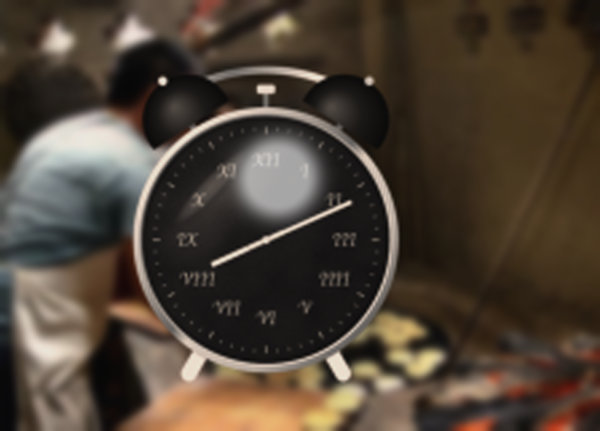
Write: 8:11
